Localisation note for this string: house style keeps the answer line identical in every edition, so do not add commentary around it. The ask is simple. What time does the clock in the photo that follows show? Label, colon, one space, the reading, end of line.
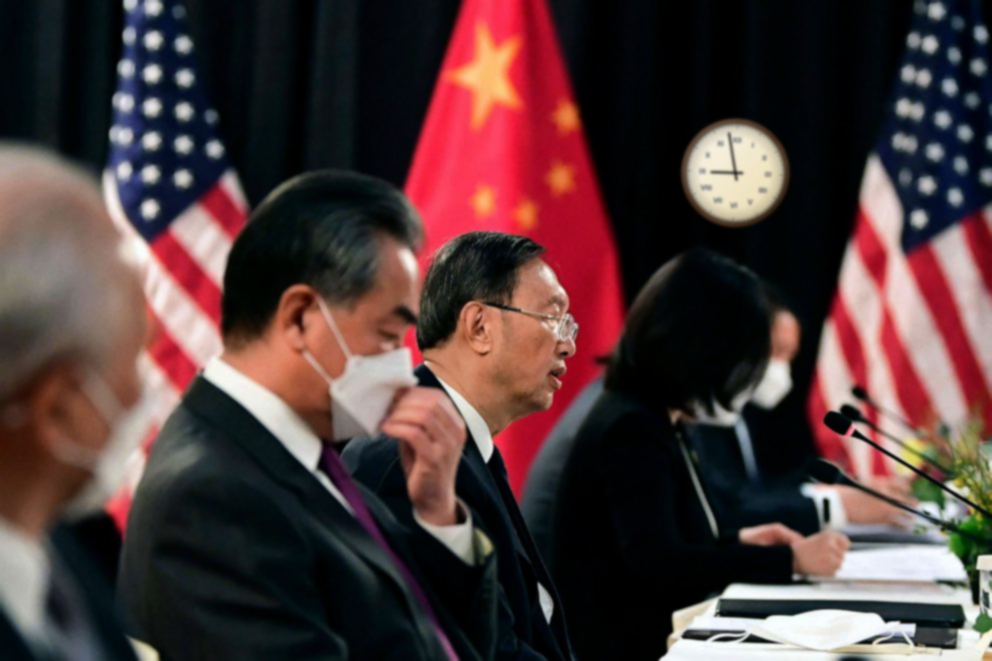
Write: 8:58
